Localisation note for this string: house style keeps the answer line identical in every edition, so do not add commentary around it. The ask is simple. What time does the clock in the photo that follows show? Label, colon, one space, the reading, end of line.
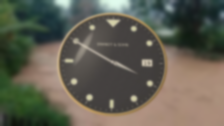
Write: 3:50
